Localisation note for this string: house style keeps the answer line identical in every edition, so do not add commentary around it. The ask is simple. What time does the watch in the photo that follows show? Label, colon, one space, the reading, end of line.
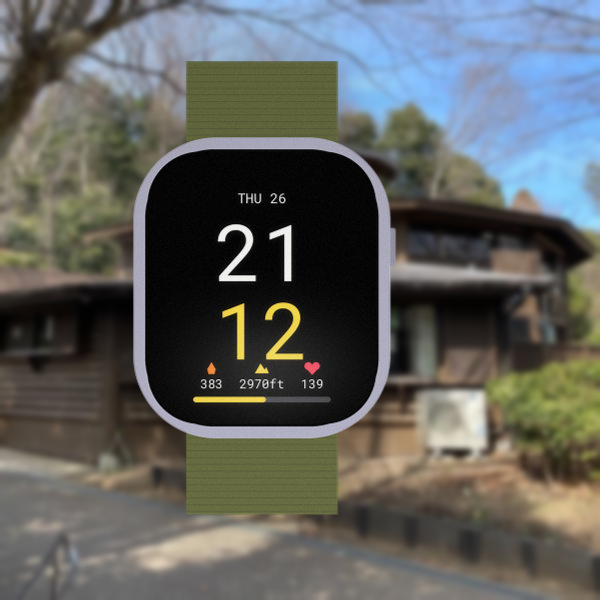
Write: 21:12
